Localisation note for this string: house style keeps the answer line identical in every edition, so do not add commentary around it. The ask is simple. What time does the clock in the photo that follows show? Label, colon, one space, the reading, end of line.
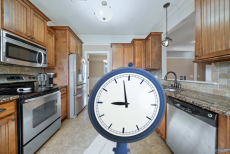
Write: 8:58
